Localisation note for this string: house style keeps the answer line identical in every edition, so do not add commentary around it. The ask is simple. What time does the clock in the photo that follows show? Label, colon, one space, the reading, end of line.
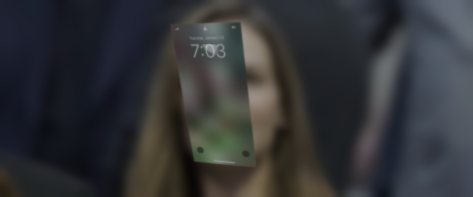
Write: 7:03
